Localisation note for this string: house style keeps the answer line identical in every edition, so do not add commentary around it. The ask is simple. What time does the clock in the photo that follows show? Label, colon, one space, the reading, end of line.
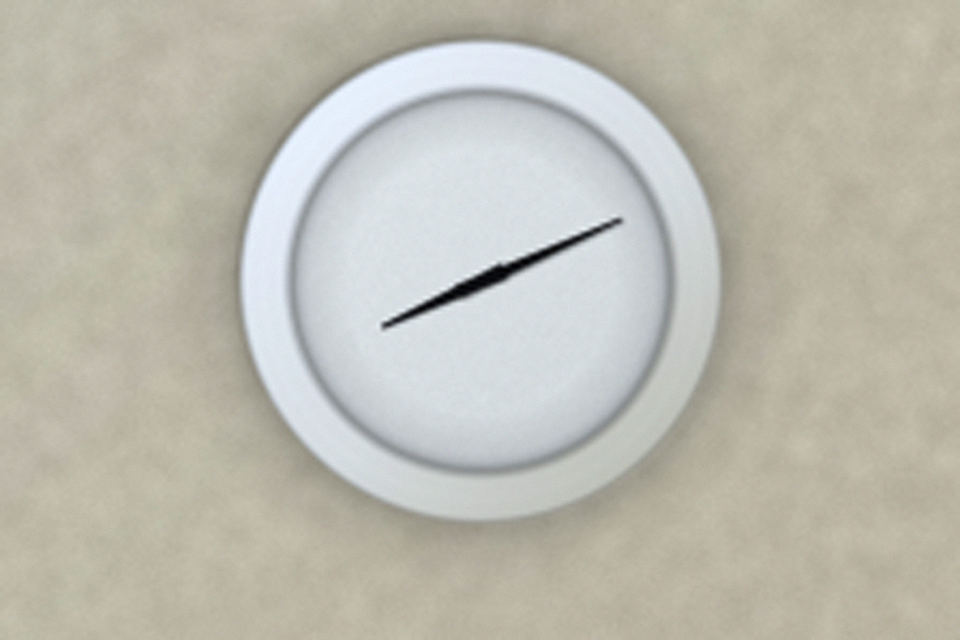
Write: 8:11
